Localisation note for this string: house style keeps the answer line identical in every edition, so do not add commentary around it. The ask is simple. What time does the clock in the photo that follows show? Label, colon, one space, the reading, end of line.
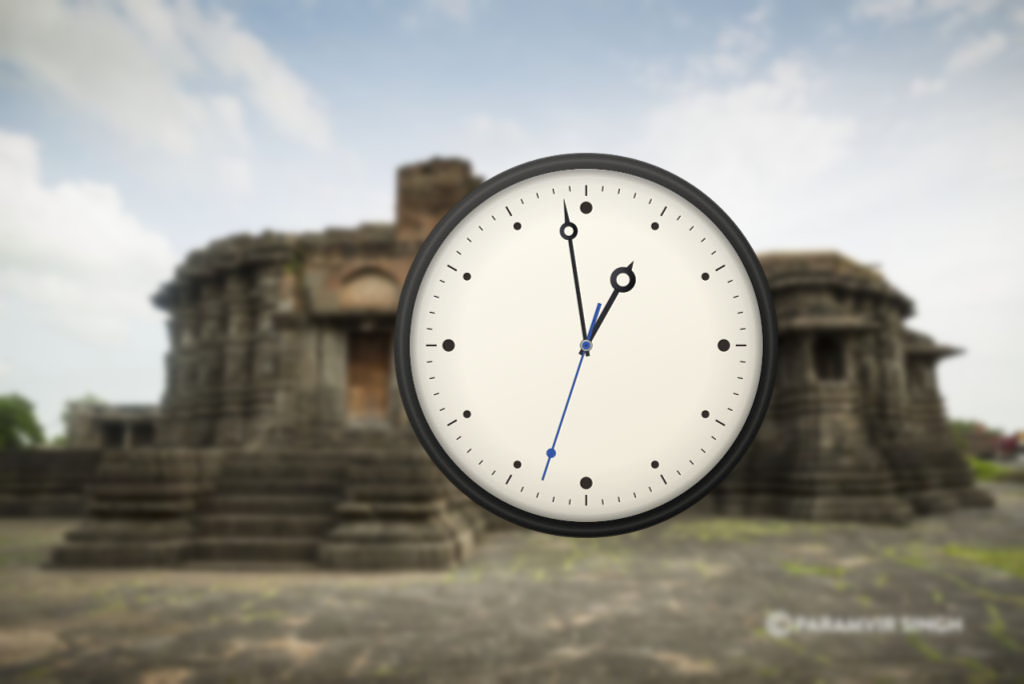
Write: 12:58:33
